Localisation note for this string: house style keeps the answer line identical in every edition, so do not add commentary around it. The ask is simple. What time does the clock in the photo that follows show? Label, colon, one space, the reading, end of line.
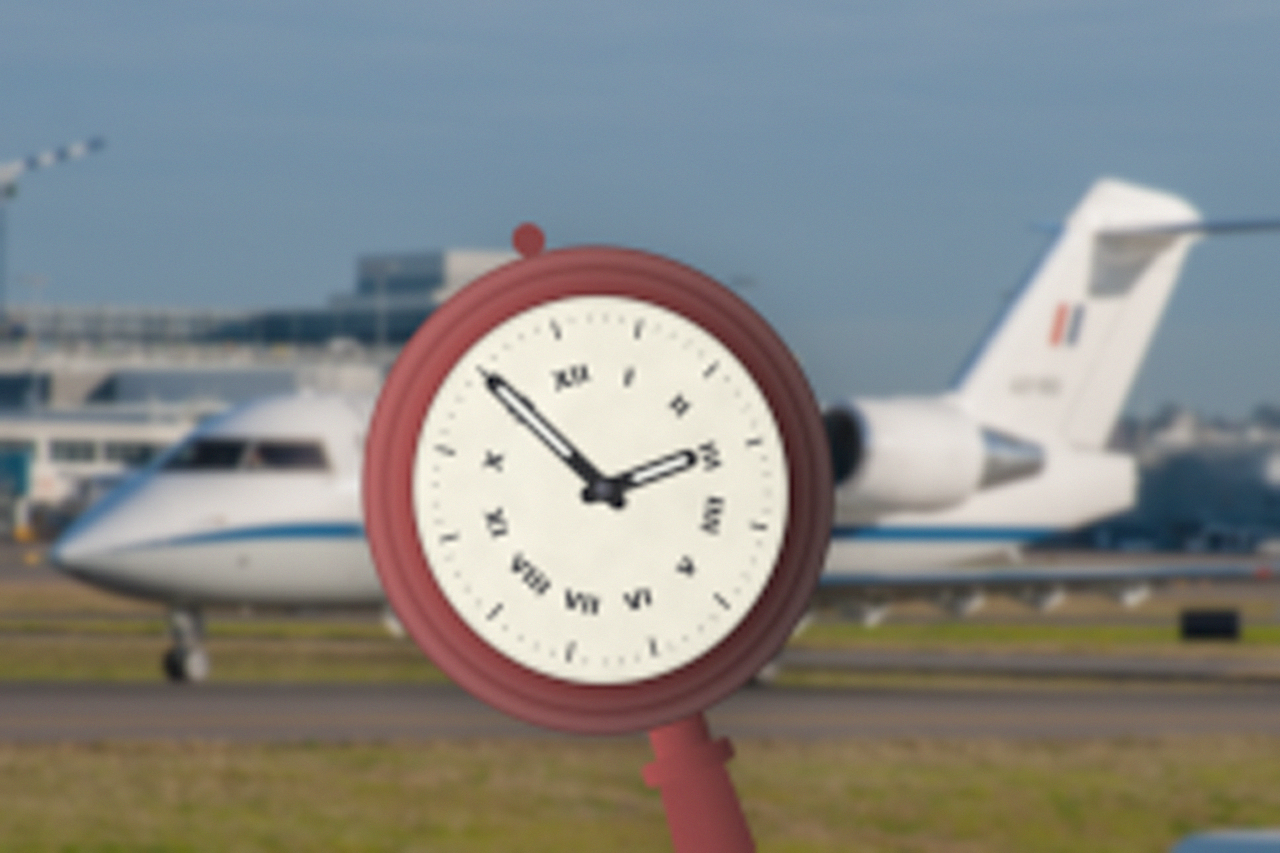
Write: 2:55
